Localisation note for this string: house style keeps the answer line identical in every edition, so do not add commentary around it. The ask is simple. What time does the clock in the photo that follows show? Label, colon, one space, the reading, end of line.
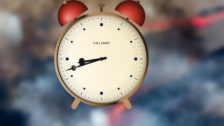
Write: 8:42
